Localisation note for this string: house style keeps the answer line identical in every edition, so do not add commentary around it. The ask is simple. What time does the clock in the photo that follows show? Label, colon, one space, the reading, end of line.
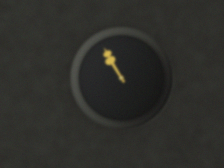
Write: 10:55
